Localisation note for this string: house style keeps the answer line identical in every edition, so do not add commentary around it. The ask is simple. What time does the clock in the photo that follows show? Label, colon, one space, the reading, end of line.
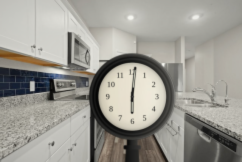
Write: 6:01
